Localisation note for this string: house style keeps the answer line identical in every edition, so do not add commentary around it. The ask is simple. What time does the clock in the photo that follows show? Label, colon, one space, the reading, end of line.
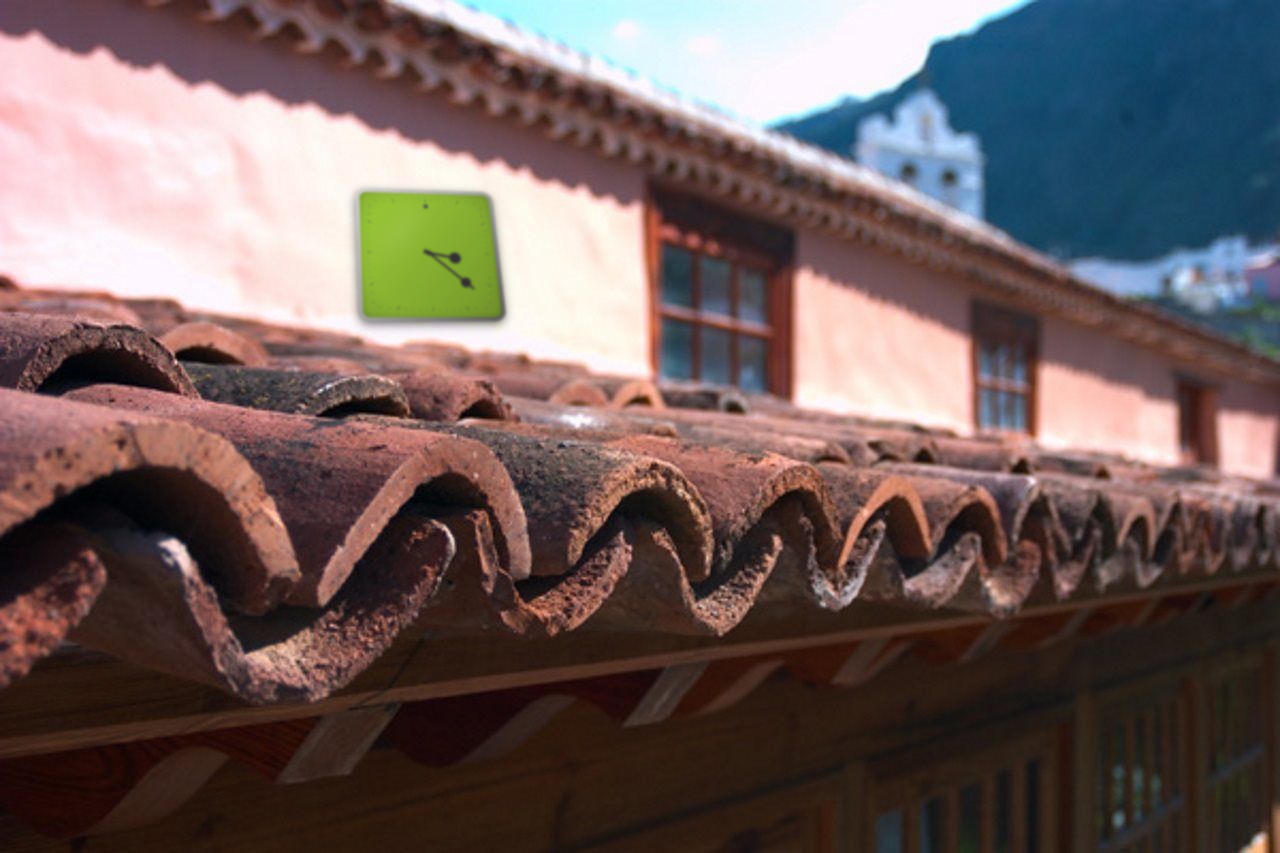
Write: 3:22
